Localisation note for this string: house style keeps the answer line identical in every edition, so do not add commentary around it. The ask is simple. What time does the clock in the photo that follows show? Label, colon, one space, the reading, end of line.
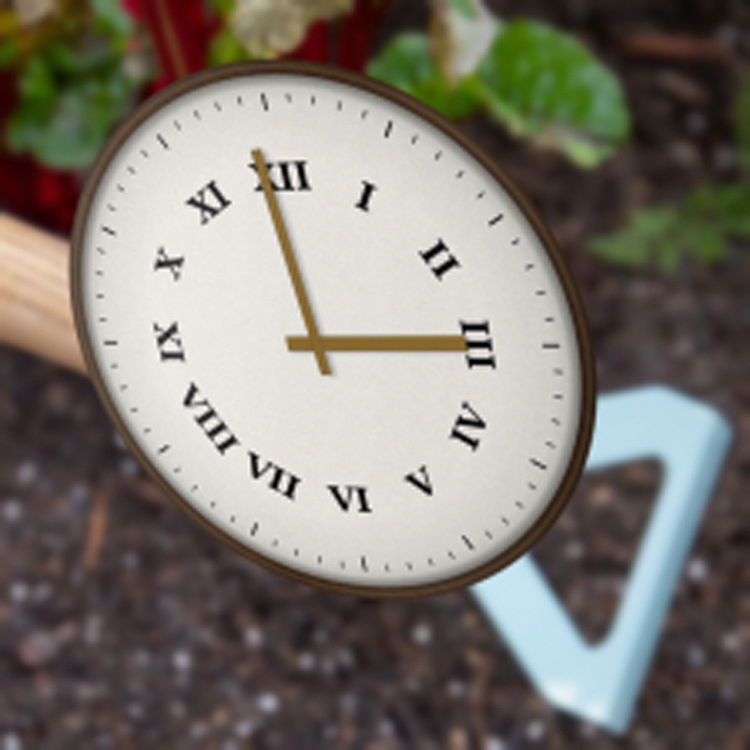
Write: 2:59
